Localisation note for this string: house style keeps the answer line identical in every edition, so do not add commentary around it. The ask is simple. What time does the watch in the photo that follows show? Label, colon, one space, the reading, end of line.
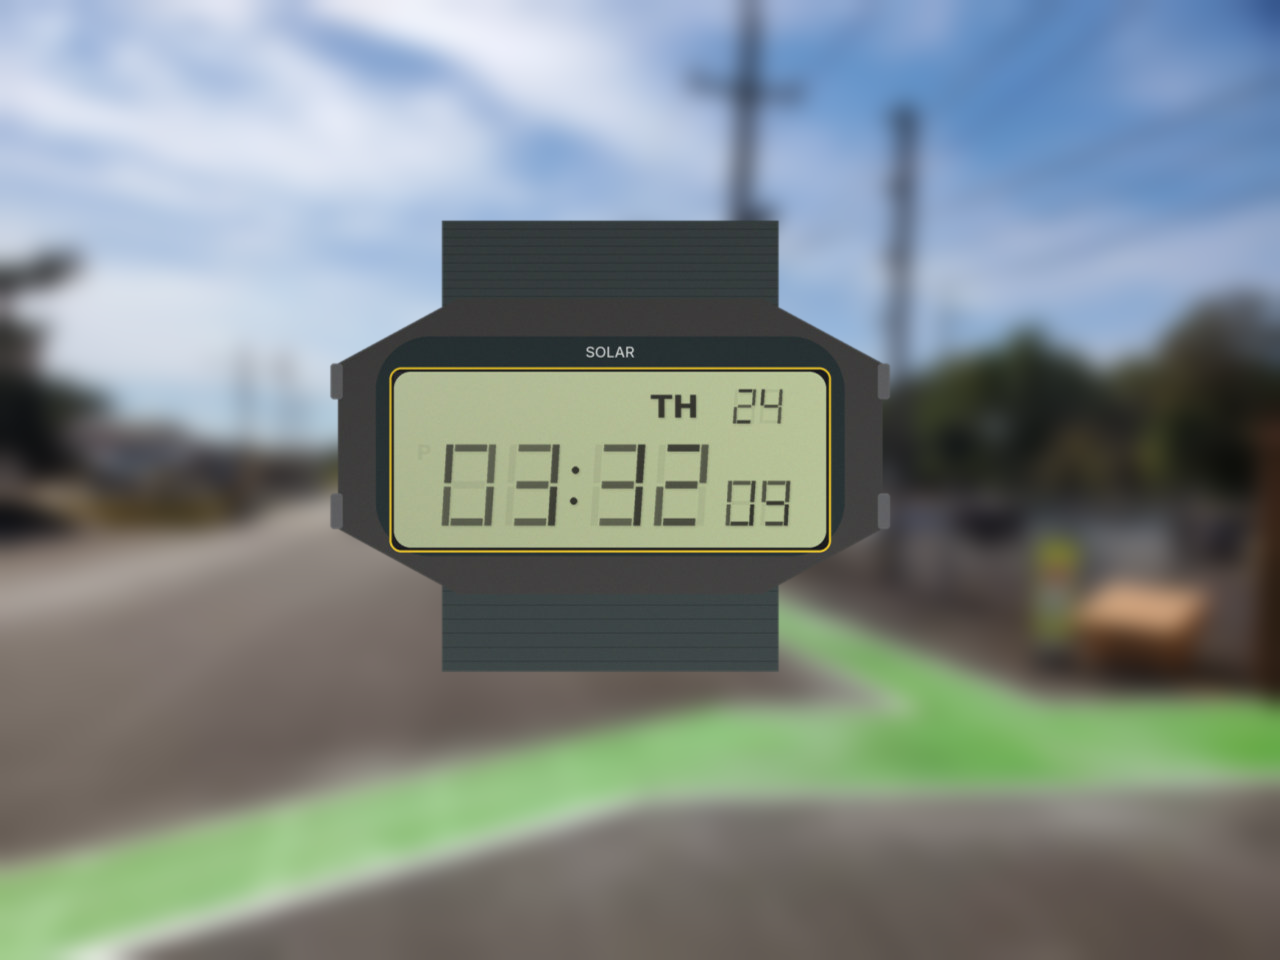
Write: 3:32:09
